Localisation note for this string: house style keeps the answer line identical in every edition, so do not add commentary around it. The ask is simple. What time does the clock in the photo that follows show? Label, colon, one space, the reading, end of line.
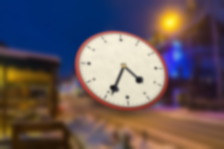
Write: 4:34
